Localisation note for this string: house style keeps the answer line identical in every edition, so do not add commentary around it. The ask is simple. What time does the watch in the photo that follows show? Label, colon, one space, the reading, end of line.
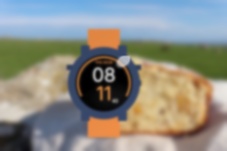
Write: 8:11
